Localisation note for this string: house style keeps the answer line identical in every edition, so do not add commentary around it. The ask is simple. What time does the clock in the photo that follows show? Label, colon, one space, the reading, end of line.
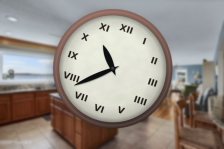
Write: 10:38
